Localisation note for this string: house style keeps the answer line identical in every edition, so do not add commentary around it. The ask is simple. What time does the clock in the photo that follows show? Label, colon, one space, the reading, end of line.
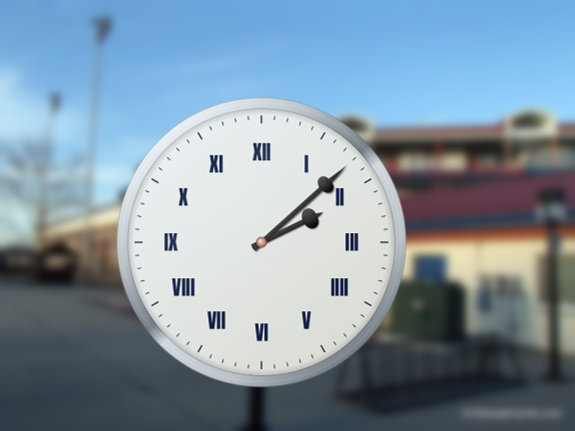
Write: 2:08
